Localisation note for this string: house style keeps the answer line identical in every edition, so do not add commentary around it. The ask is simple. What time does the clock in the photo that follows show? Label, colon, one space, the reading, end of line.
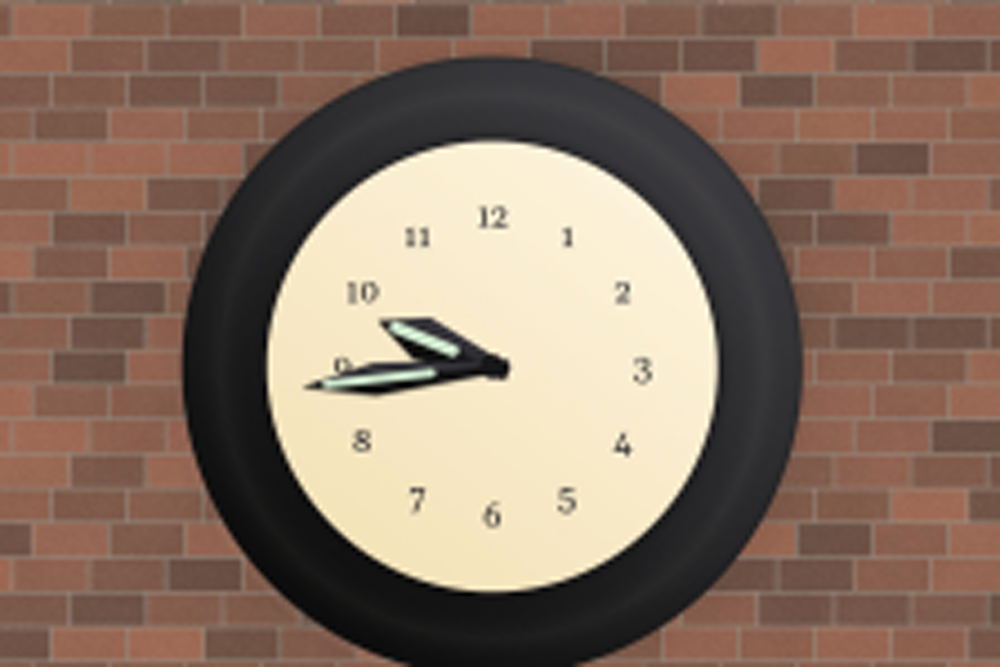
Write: 9:44
